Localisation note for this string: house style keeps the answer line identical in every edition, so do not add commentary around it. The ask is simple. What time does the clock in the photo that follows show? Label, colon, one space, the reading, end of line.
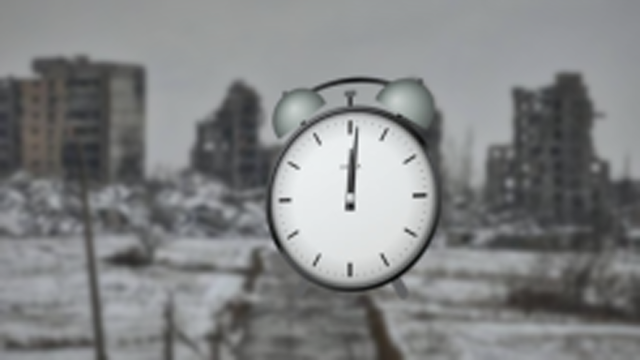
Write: 12:01
